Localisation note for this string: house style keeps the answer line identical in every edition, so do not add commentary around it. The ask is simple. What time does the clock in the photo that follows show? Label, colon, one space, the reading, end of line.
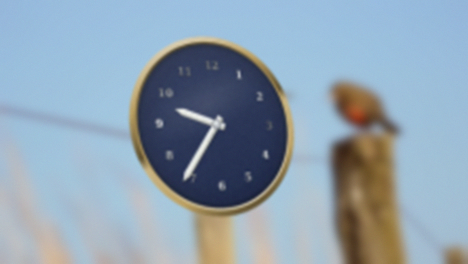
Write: 9:36
